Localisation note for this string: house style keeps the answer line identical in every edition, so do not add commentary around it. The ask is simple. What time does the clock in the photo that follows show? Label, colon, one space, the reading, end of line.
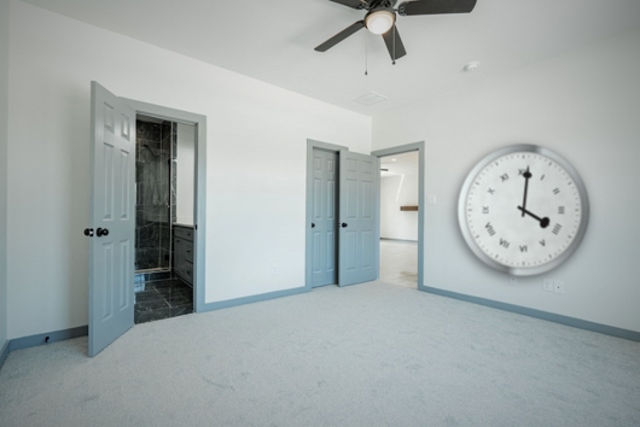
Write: 4:01
